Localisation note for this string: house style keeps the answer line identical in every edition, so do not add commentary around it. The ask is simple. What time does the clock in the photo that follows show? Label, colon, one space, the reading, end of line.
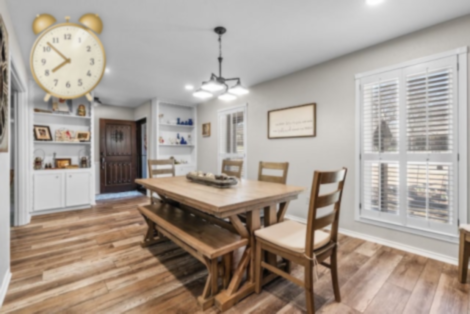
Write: 7:52
